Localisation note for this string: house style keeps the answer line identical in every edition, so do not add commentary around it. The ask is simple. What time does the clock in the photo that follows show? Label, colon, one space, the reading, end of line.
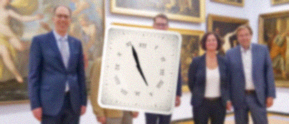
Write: 4:56
